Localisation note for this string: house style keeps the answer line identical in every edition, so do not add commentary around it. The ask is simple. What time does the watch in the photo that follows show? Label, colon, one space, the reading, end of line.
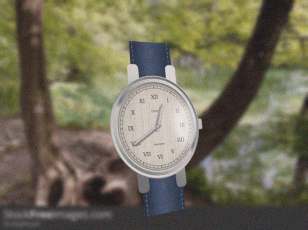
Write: 12:40
